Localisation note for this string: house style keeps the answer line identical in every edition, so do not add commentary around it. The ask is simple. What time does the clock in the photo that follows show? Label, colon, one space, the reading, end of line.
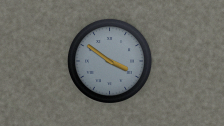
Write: 3:51
